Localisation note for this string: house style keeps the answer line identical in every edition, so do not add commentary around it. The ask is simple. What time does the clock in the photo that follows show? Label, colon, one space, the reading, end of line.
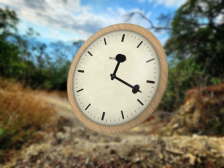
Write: 12:18
